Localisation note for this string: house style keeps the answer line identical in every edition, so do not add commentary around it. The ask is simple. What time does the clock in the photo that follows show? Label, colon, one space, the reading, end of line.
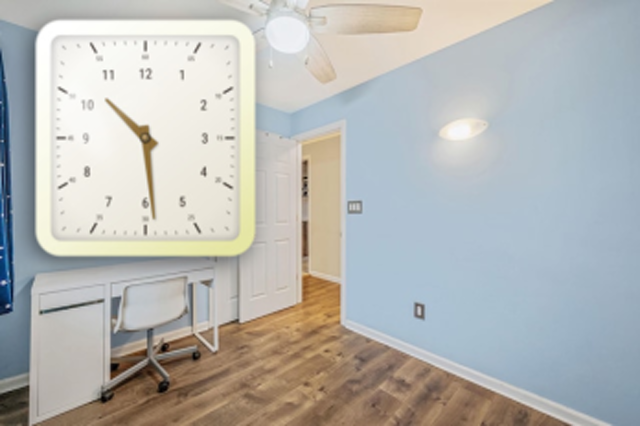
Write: 10:29
